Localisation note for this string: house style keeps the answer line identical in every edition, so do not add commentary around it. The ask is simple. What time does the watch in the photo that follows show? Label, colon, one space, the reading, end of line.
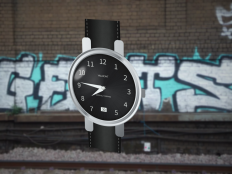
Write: 7:46
